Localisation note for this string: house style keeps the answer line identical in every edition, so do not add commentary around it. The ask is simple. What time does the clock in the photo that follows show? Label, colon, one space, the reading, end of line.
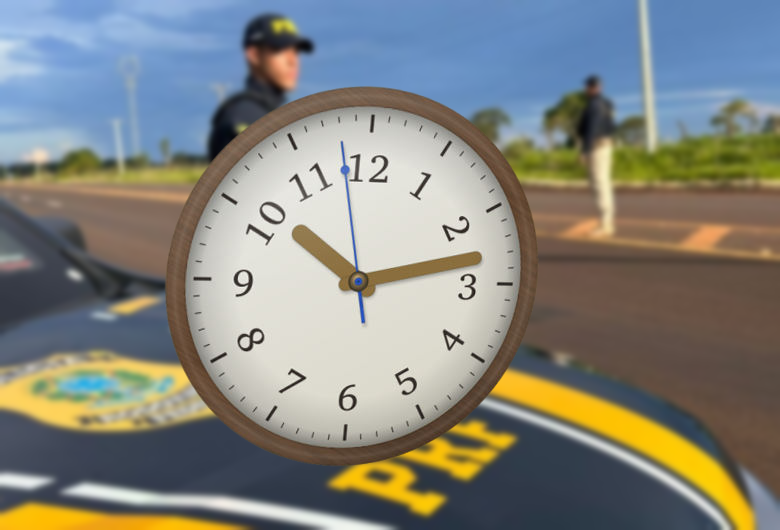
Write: 10:12:58
